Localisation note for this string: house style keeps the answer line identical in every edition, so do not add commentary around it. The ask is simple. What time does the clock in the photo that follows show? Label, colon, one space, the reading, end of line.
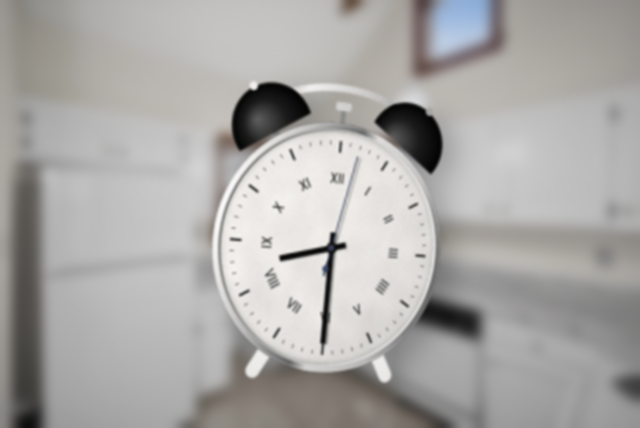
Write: 8:30:02
